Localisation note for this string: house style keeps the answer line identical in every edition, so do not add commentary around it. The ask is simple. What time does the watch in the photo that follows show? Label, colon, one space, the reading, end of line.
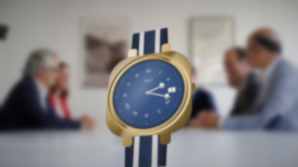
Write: 2:18
